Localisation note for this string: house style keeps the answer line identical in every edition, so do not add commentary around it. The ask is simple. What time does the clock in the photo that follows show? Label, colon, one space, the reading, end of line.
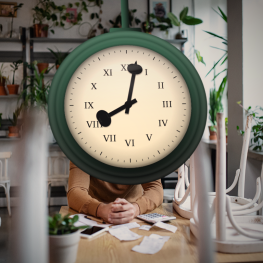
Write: 8:02
